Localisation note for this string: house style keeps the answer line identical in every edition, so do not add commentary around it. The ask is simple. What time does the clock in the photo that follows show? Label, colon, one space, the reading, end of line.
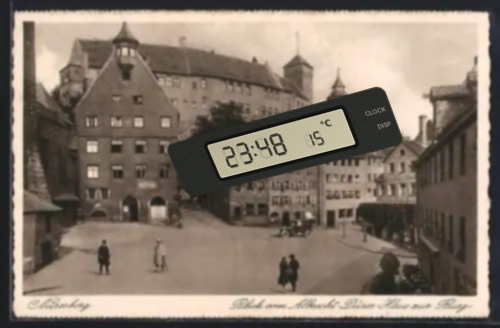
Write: 23:48
